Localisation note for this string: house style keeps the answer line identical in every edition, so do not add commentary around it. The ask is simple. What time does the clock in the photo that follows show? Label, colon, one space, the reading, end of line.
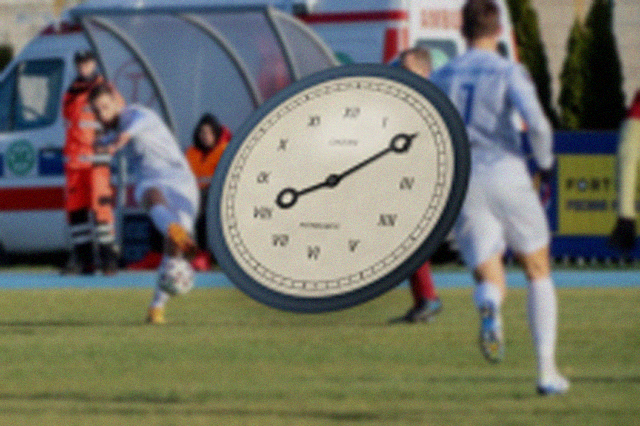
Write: 8:09
